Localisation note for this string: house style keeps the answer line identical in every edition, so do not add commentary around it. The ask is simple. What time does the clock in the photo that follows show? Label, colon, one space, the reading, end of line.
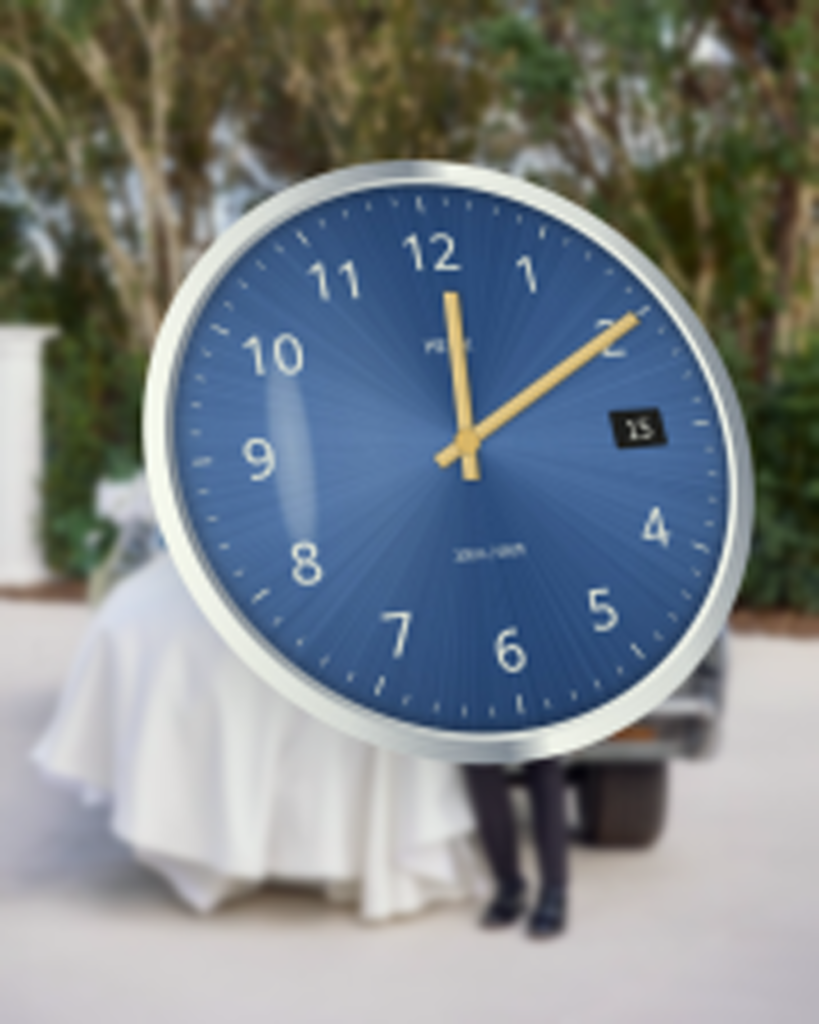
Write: 12:10
